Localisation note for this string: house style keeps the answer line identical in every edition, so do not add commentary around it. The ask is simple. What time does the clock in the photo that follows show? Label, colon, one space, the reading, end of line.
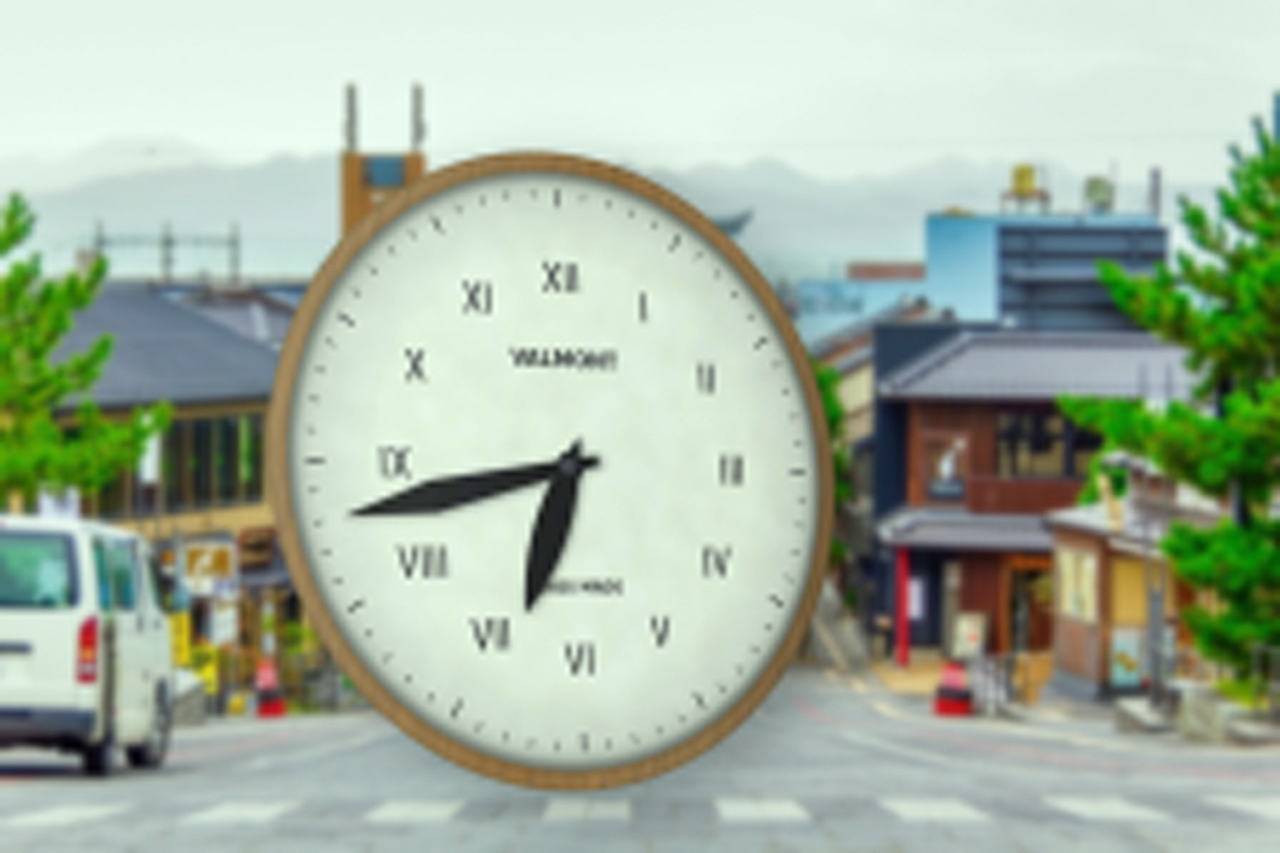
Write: 6:43
